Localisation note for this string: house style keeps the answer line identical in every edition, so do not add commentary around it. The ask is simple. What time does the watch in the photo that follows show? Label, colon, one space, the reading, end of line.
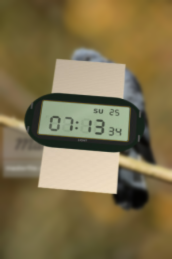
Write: 7:13:34
